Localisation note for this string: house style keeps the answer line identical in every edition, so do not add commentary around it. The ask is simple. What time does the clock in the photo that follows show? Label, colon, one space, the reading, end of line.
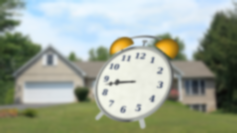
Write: 8:43
